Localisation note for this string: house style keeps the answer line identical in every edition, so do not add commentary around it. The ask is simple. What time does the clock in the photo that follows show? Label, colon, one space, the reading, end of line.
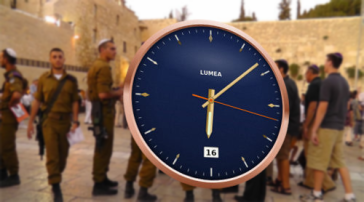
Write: 6:08:17
